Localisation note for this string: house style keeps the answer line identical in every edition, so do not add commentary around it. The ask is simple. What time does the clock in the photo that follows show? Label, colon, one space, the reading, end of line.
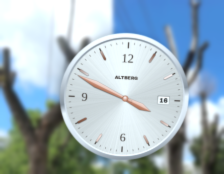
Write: 3:49
